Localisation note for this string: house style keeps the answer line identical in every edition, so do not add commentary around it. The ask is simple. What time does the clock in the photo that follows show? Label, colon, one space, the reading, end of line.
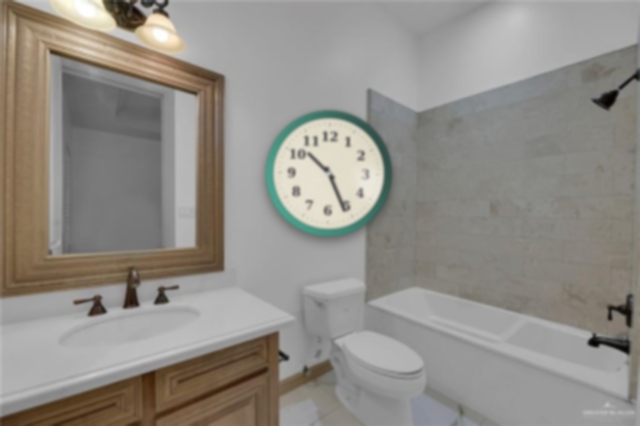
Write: 10:26
